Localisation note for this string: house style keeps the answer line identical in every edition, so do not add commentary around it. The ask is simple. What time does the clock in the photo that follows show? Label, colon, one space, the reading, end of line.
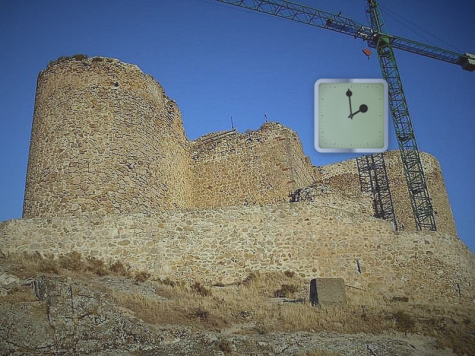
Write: 1:59
